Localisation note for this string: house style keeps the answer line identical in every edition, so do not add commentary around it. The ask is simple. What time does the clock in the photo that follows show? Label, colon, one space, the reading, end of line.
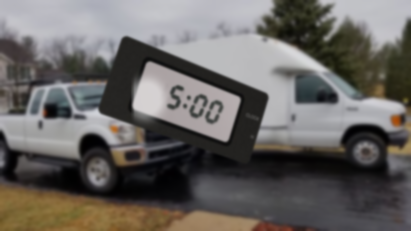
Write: 5:00
